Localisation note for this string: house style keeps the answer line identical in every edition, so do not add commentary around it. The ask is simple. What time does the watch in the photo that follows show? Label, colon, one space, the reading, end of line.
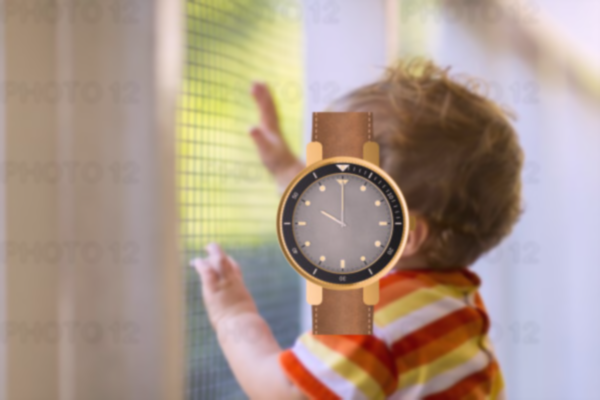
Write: 10:00
